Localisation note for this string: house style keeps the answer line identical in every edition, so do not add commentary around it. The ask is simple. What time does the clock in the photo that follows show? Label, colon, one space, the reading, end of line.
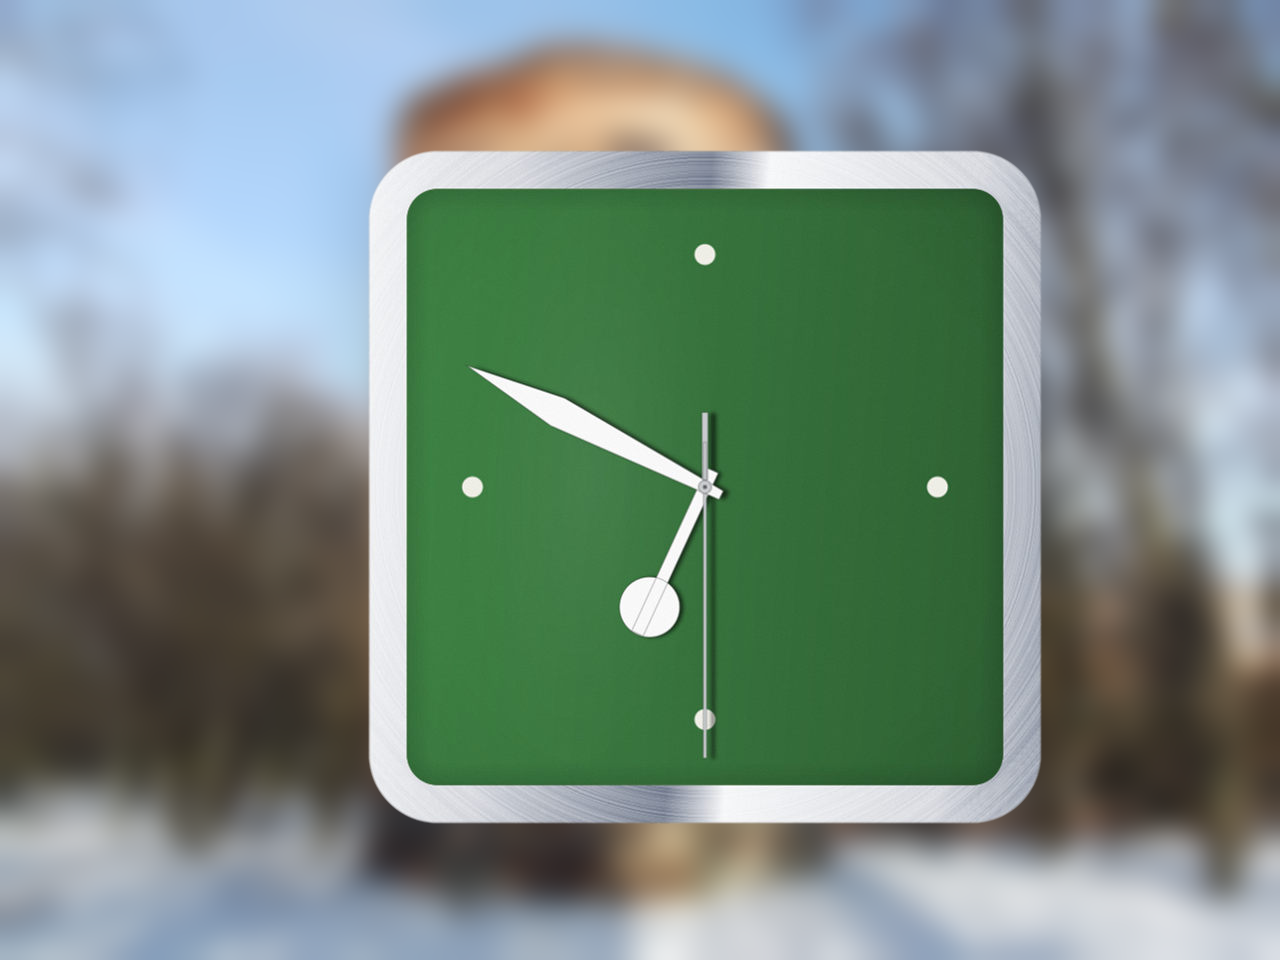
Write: 6:49:30
